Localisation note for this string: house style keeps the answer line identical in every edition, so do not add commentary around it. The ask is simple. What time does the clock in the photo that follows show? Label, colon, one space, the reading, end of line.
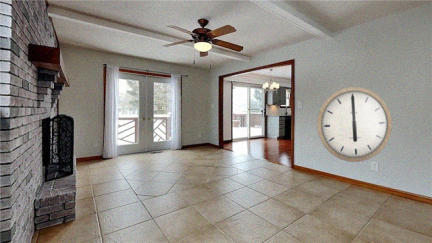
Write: 6:00
